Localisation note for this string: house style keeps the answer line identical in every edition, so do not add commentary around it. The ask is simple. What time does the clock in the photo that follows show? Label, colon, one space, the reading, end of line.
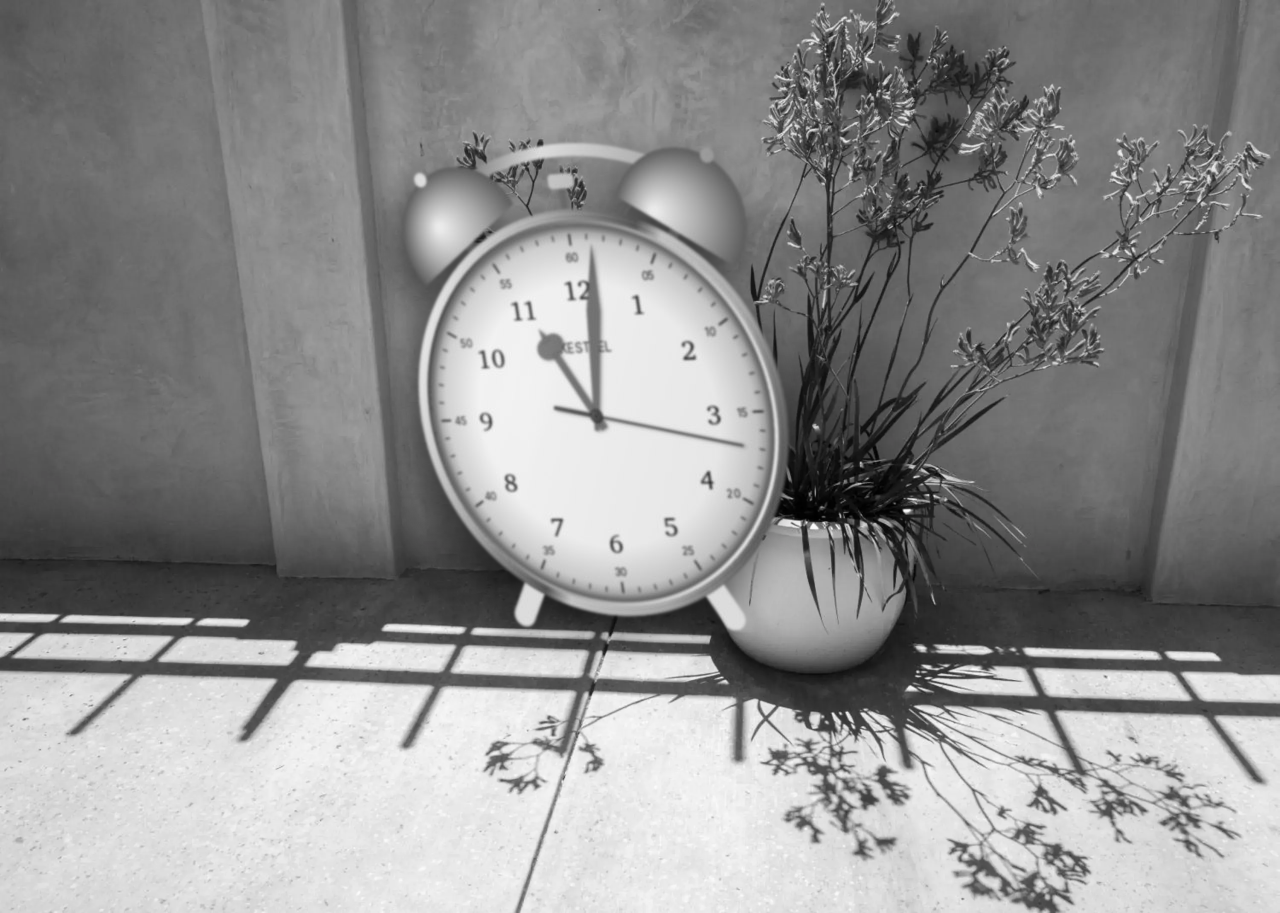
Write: 11:01:17
